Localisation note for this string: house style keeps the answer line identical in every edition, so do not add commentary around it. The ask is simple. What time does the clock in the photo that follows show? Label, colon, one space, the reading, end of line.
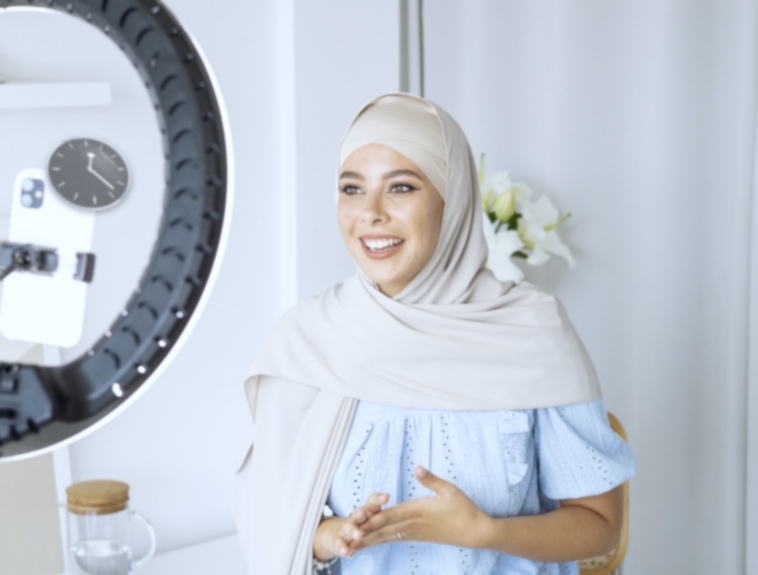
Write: 12:23
